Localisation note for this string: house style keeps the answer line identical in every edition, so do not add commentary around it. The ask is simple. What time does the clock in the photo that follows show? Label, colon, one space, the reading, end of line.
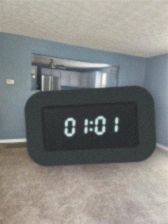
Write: 1:01
